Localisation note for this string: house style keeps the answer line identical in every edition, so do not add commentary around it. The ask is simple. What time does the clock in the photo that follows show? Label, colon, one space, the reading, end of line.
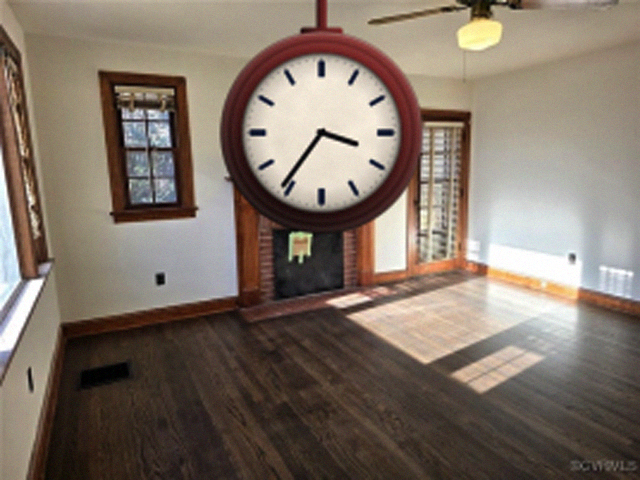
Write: 3:36
